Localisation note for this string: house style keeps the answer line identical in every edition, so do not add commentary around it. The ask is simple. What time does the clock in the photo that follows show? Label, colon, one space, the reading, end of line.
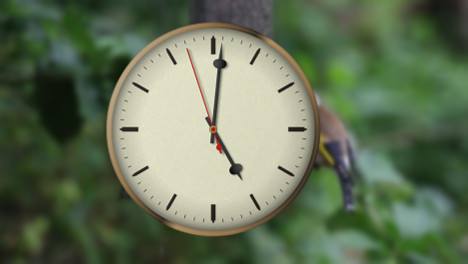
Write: 5:00:57
